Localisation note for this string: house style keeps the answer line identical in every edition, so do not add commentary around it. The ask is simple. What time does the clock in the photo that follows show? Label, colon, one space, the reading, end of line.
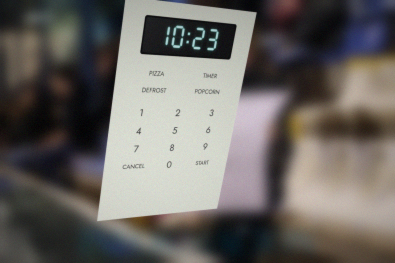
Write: 10:23
